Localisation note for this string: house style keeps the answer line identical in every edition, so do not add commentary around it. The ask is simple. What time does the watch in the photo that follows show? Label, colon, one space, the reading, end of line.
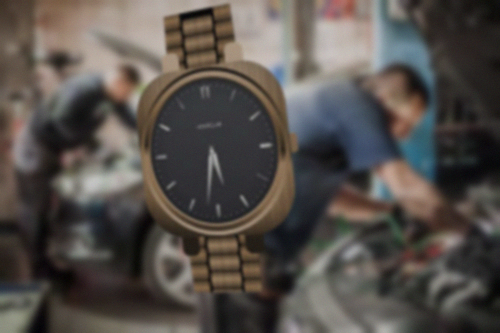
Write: 5:32
